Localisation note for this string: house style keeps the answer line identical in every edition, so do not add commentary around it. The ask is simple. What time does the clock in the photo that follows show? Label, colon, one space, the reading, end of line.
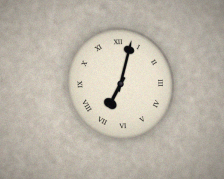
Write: 7:03
